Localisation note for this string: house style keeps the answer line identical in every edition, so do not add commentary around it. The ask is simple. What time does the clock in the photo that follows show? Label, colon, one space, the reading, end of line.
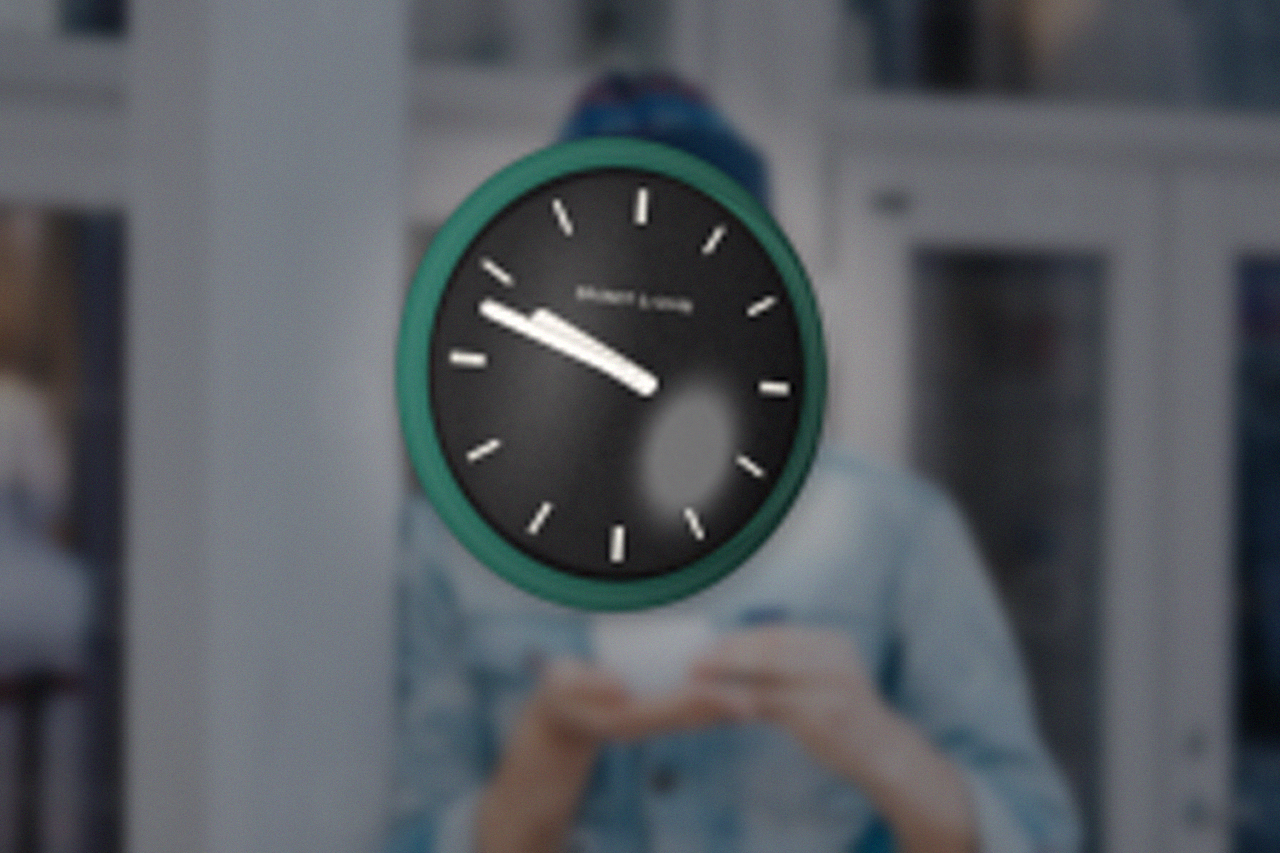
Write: 9:48
